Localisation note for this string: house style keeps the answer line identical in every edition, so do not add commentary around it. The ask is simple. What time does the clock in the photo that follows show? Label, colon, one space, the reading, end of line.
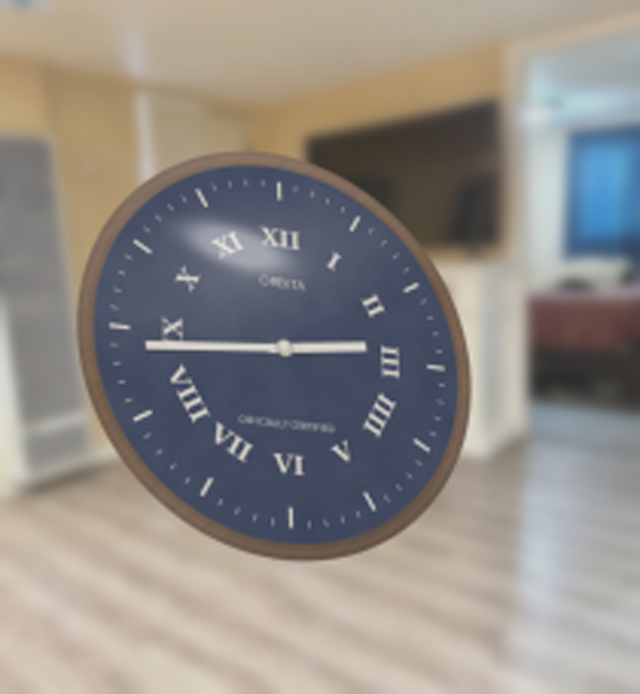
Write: 2:44
